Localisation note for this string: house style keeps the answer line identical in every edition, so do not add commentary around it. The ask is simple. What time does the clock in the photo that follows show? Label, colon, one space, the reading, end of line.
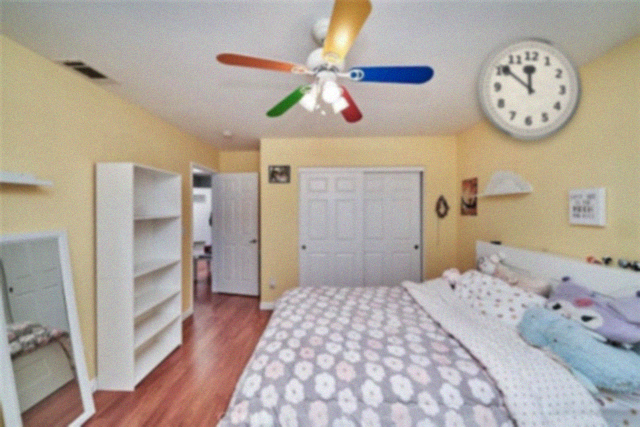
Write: 11:51
